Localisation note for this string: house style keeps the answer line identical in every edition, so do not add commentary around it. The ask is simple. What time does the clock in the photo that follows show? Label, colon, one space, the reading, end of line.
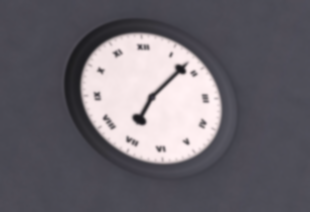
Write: 7:08
